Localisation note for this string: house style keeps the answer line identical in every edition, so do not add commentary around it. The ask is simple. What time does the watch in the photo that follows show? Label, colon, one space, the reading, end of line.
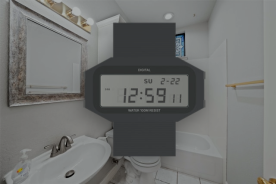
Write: 12:59:11
